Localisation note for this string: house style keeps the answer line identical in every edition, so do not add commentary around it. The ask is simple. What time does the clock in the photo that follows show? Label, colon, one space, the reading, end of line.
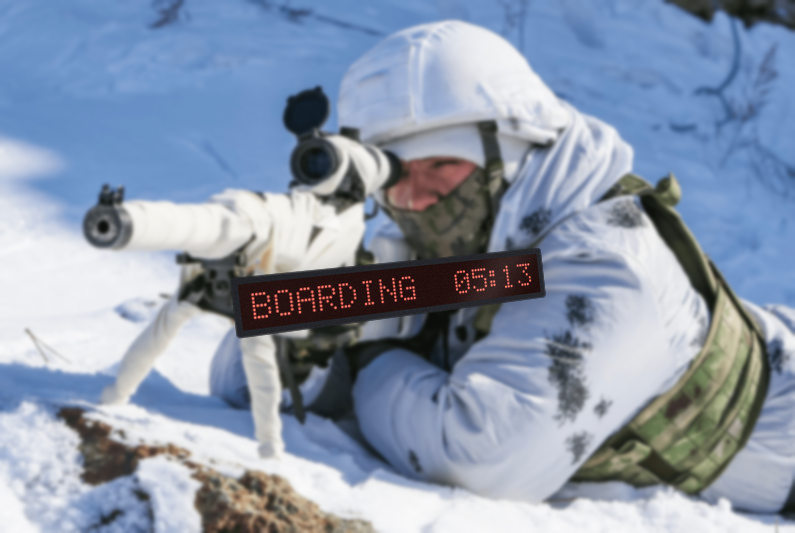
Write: 5:13
